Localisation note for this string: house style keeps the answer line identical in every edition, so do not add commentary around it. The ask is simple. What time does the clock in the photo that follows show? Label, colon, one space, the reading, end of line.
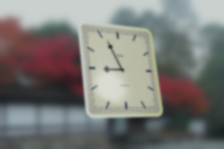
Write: 8:56
